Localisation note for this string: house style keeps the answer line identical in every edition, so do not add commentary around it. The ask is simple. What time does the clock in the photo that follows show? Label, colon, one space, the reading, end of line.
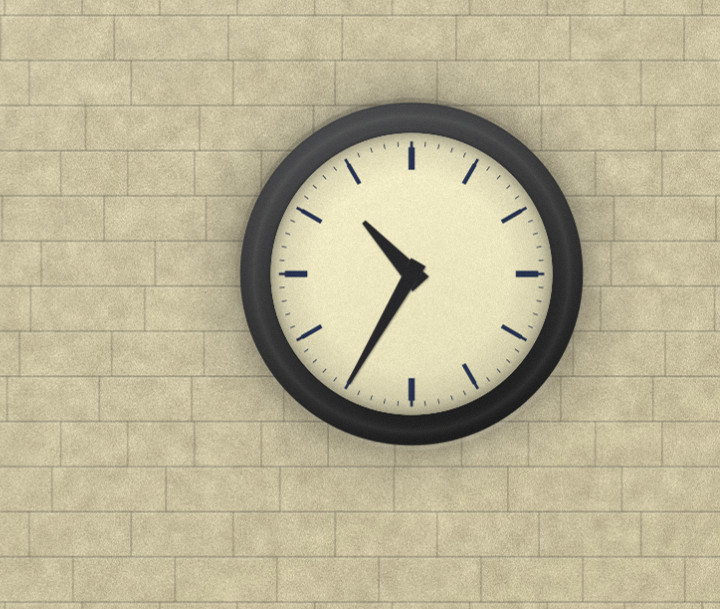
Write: 10:35
